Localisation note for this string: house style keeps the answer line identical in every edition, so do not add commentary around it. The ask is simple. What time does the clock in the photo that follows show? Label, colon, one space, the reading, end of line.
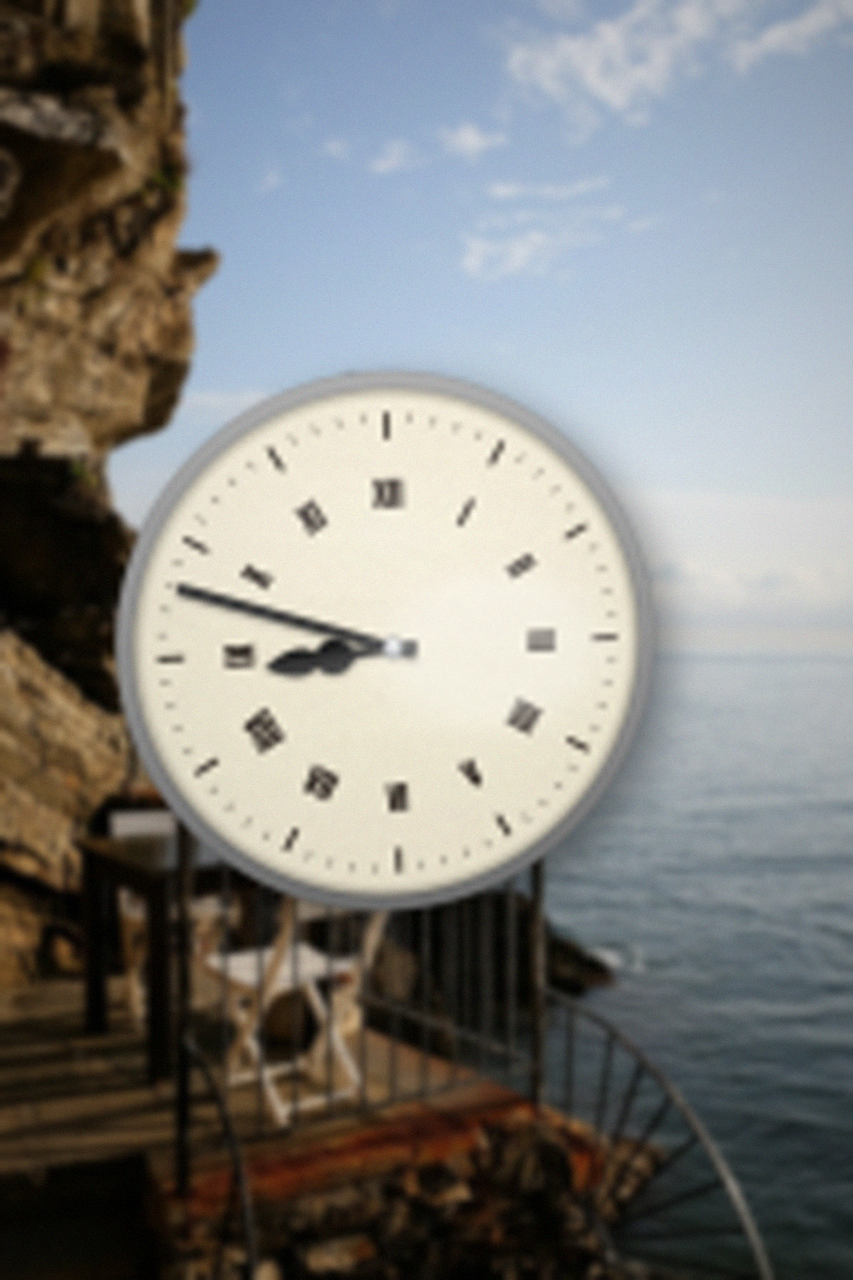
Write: 8:48
